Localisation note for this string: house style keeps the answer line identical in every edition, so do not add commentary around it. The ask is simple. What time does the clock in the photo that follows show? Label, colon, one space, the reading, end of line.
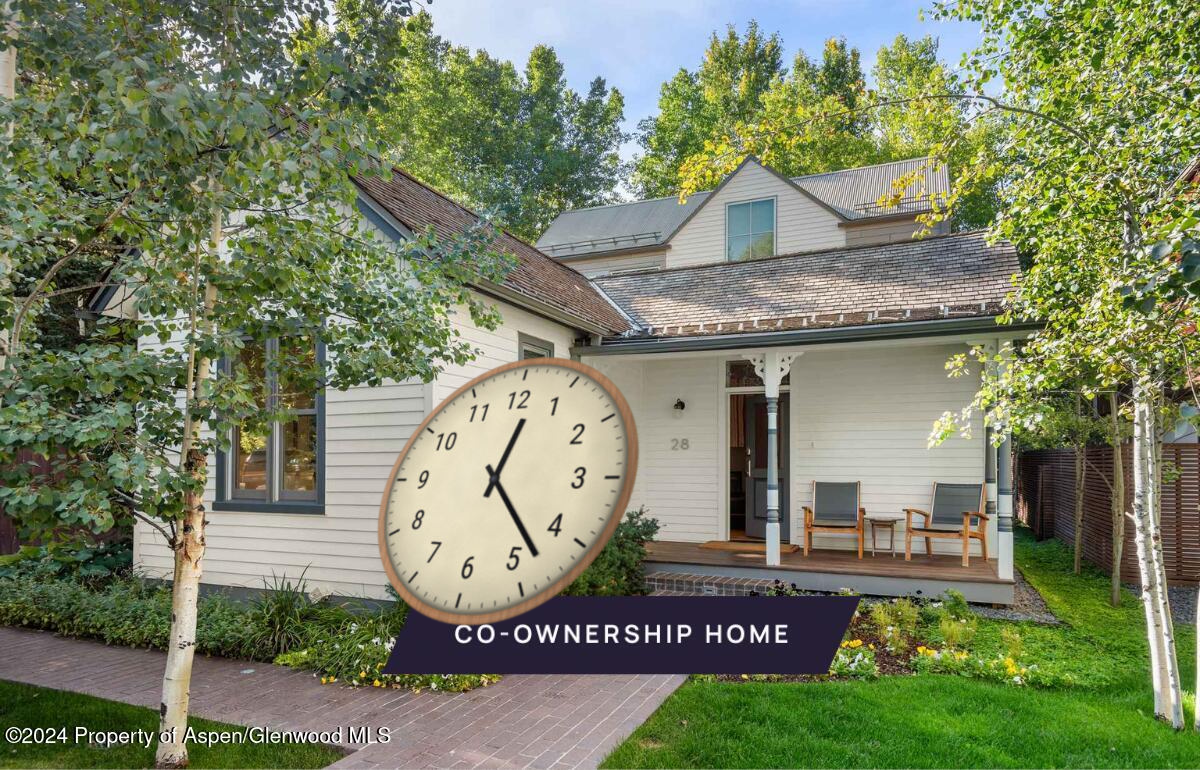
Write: 12:23
